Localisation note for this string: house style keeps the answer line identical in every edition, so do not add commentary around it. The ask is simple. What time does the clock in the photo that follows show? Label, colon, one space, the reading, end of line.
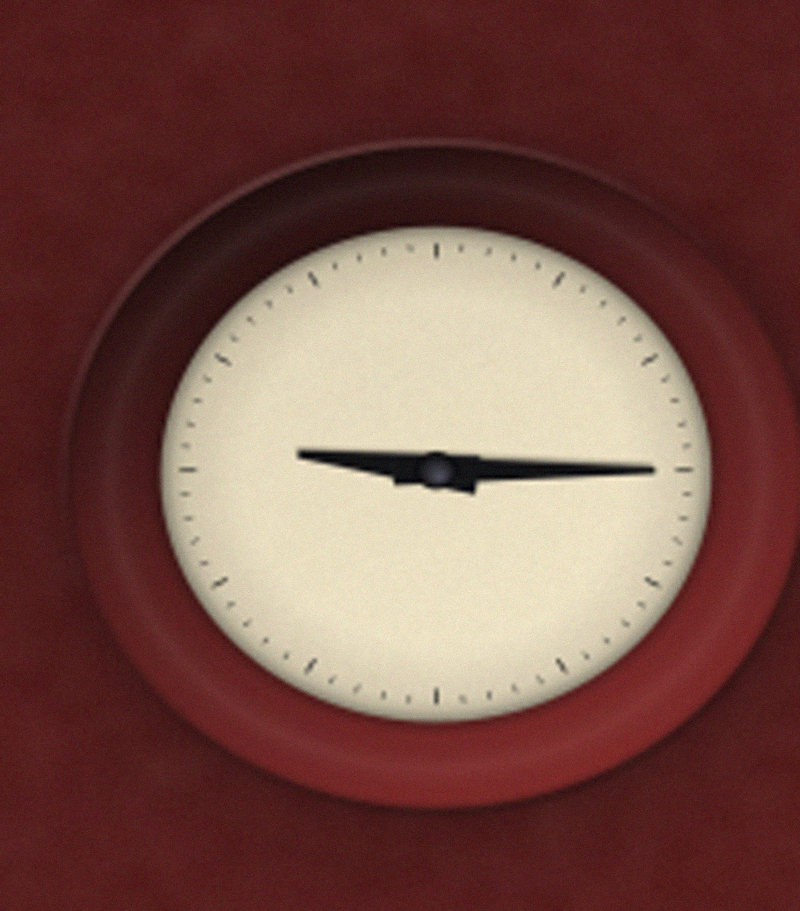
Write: 9:15
